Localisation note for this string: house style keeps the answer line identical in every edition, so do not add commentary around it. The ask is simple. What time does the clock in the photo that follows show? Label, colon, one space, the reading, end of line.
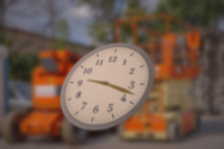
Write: 9:18
